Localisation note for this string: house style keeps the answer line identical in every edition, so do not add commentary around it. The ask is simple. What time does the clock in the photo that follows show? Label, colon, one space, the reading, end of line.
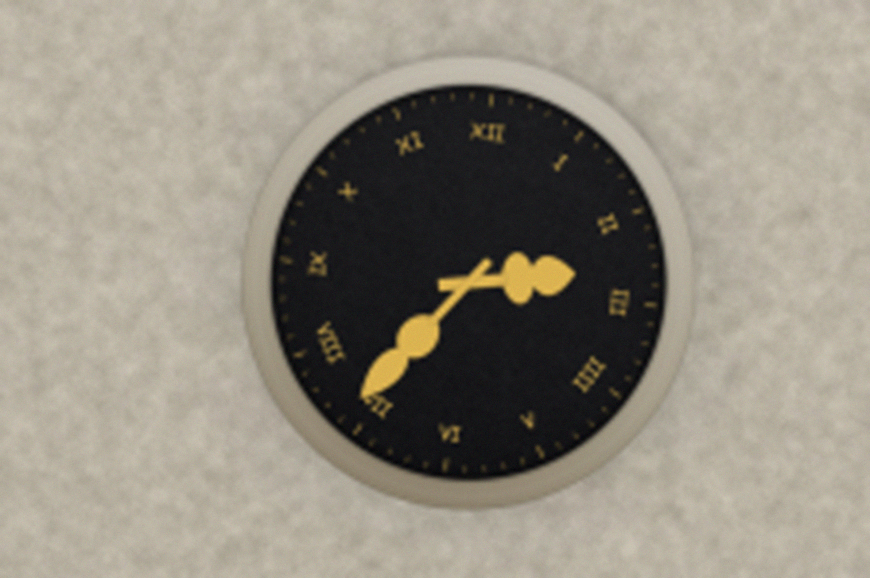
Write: 2:36
